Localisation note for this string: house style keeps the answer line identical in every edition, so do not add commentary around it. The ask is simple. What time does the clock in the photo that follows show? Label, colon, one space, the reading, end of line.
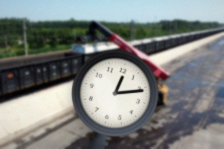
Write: 12:11
